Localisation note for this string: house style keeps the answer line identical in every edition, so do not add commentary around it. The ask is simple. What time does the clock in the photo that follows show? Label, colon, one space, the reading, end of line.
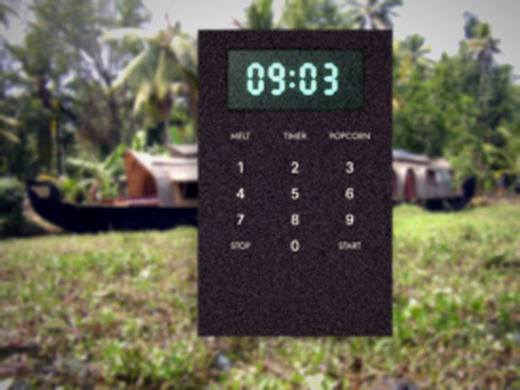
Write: 9:03
